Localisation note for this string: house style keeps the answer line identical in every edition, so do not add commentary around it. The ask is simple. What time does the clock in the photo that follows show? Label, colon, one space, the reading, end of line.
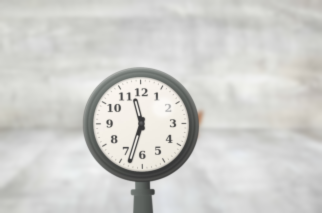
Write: 11:33
